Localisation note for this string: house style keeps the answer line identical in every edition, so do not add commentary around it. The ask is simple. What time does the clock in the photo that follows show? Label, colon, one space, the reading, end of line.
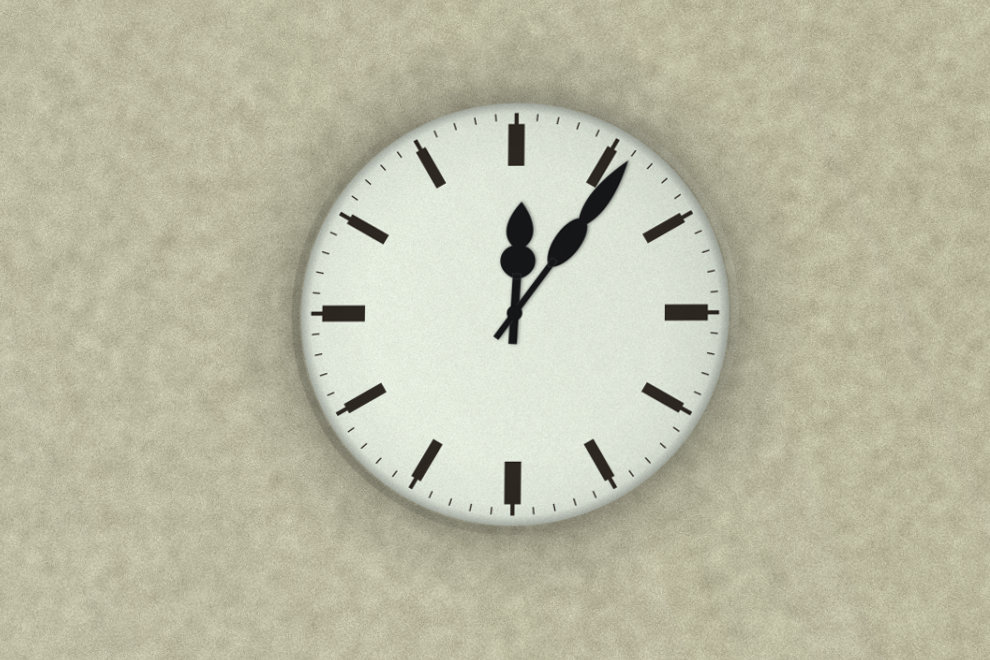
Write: 12:06
